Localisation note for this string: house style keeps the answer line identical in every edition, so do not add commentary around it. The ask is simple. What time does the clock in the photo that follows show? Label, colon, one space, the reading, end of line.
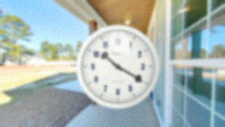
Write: 10:20
